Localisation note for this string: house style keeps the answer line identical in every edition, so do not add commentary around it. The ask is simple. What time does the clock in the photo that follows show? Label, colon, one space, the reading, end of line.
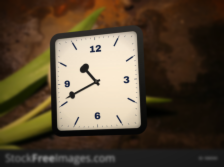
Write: 10:41
